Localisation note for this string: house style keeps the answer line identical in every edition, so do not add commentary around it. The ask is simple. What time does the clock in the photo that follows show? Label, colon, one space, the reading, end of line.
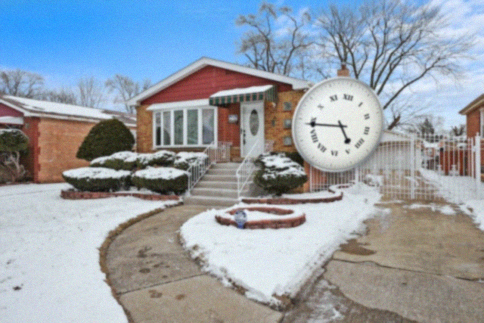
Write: 4:44
